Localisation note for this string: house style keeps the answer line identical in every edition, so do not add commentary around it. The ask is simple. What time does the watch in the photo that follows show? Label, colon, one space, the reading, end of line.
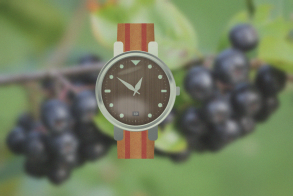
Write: 12:51
